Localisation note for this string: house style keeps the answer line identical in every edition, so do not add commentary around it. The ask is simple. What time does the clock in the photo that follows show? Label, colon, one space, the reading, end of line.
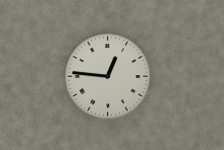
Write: 12:46
